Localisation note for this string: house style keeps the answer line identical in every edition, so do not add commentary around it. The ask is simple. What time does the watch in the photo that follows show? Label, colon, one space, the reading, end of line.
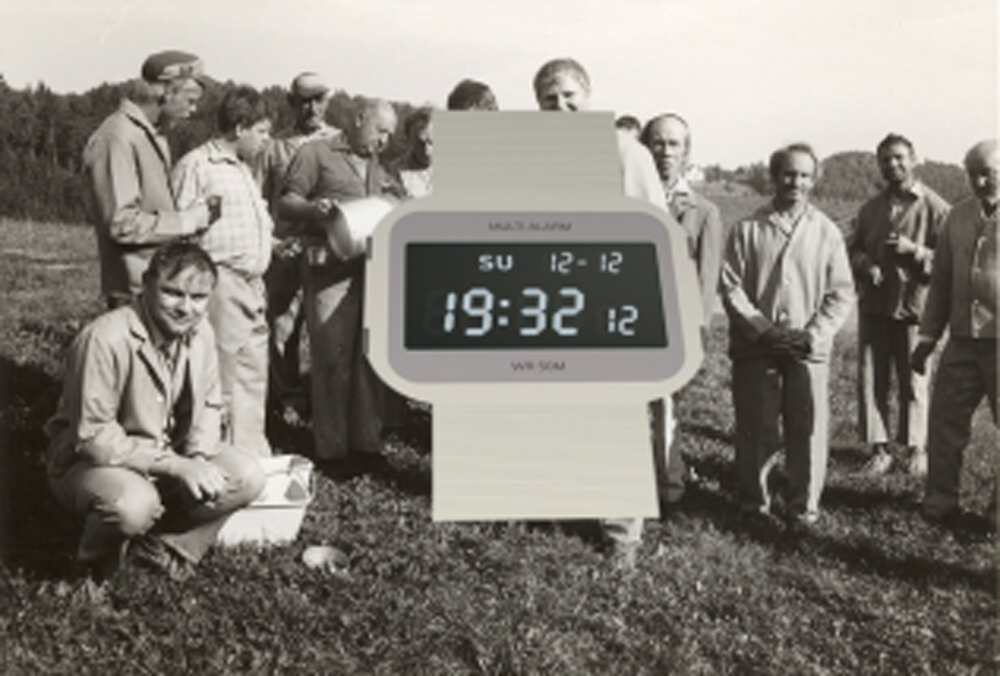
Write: 19:32:12
